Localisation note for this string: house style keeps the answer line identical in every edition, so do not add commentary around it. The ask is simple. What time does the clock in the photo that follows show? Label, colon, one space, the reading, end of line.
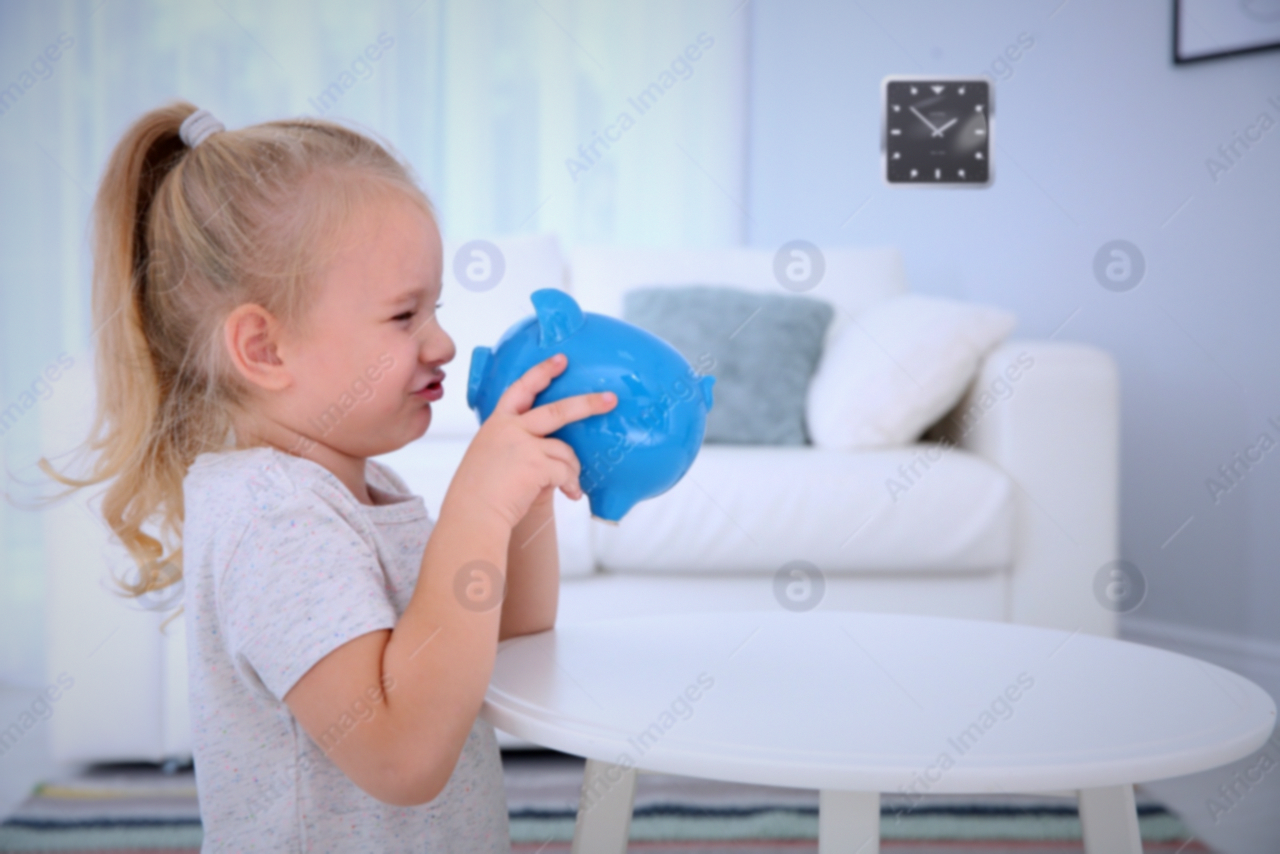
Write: 1:52
